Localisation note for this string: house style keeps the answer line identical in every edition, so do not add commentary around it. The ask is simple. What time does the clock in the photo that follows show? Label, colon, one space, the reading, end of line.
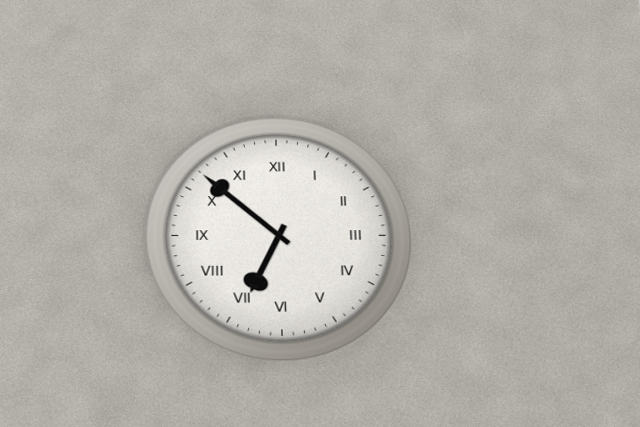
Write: 6:52
